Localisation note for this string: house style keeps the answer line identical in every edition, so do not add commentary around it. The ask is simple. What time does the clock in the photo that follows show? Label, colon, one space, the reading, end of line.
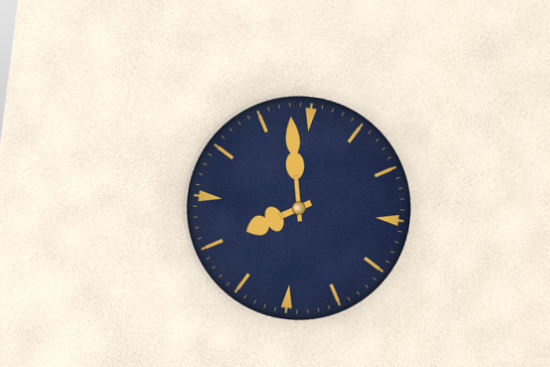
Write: 7:58
